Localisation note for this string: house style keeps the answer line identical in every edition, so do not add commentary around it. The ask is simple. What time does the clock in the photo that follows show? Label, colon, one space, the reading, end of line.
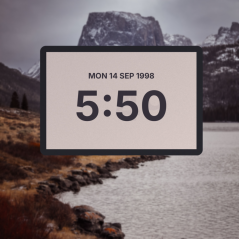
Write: 5:50
